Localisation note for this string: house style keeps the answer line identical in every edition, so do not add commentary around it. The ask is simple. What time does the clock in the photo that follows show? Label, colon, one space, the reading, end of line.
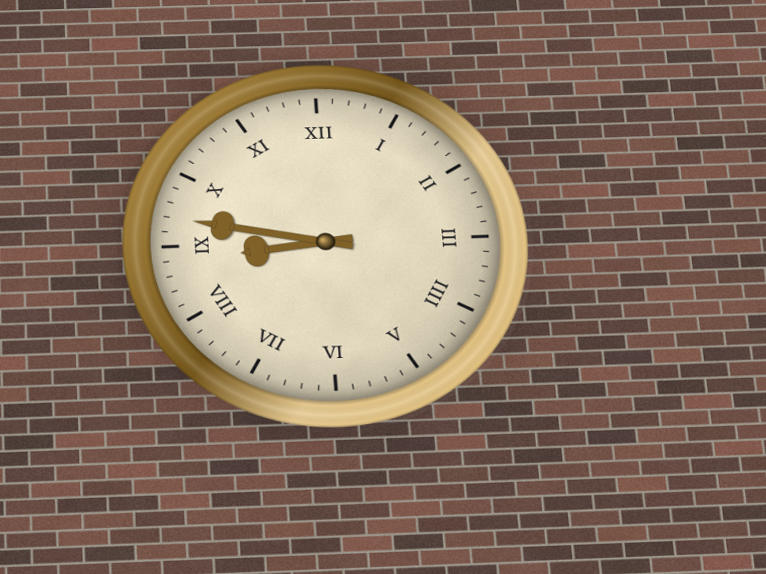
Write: 8:47
